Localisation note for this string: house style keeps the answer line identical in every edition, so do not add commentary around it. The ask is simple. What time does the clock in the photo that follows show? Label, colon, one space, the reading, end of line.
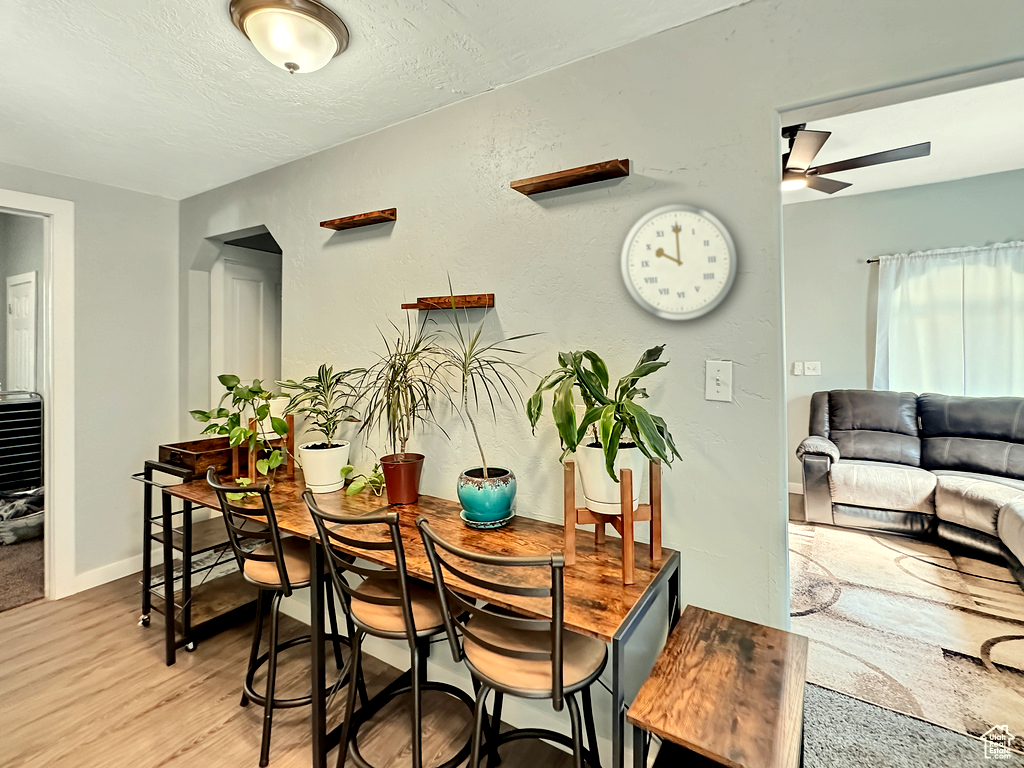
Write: 10:00
